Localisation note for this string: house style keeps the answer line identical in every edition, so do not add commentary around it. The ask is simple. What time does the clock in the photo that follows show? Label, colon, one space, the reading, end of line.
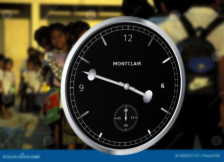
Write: 3:48
